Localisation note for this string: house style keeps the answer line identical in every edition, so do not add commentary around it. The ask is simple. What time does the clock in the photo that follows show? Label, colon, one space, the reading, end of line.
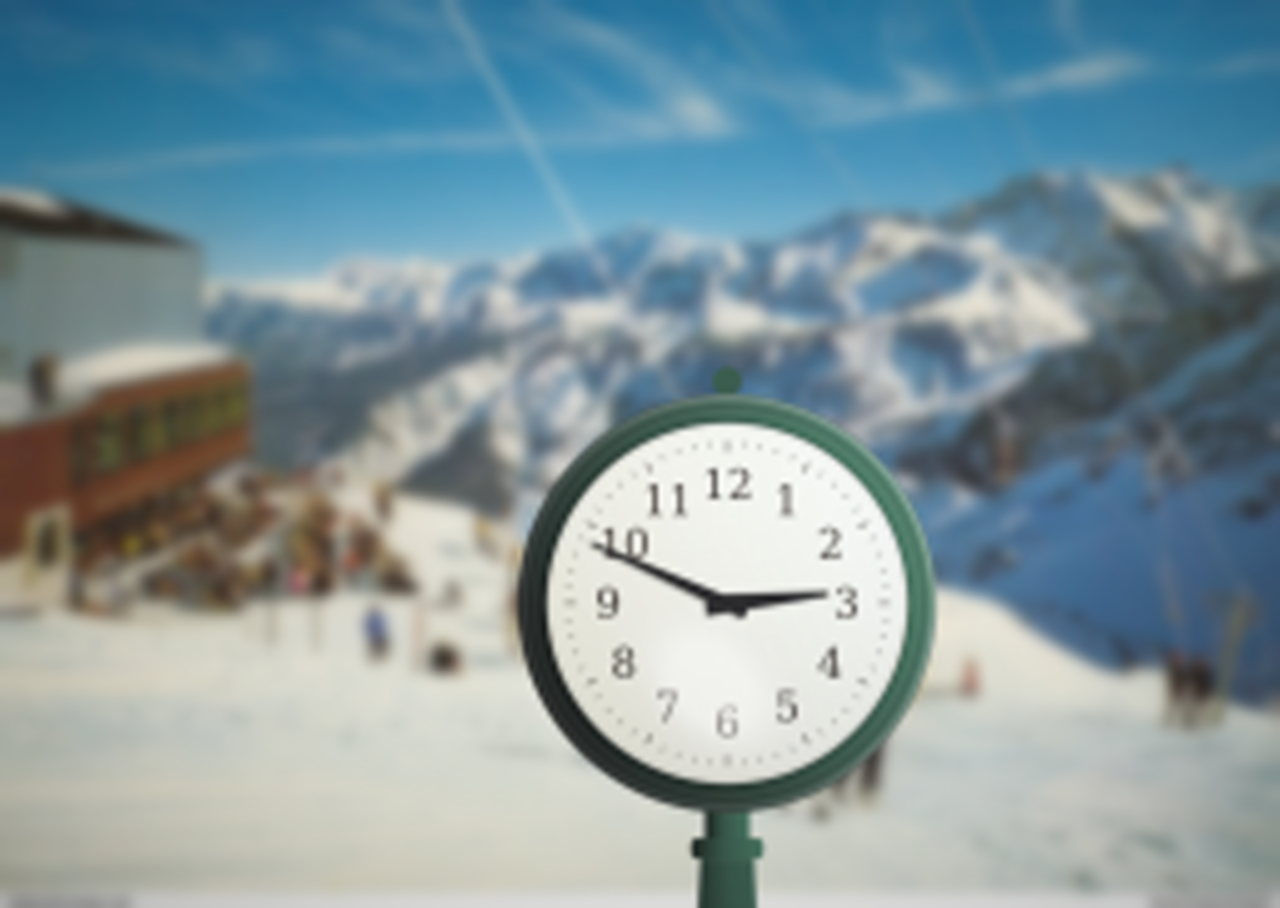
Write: 2:49
